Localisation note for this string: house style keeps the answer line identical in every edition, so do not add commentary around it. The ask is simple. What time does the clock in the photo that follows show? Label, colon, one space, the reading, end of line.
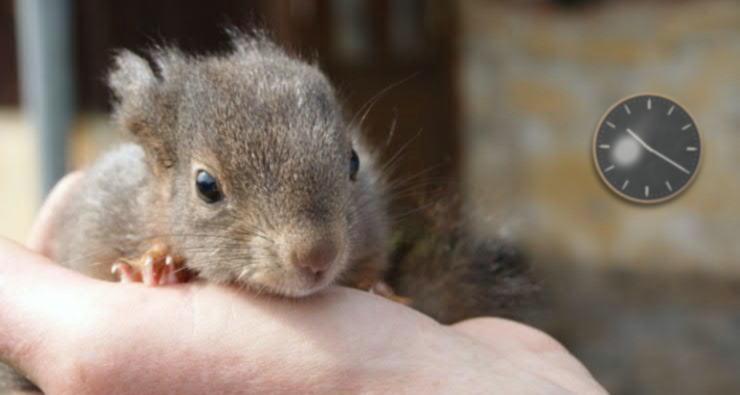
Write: 10:20
